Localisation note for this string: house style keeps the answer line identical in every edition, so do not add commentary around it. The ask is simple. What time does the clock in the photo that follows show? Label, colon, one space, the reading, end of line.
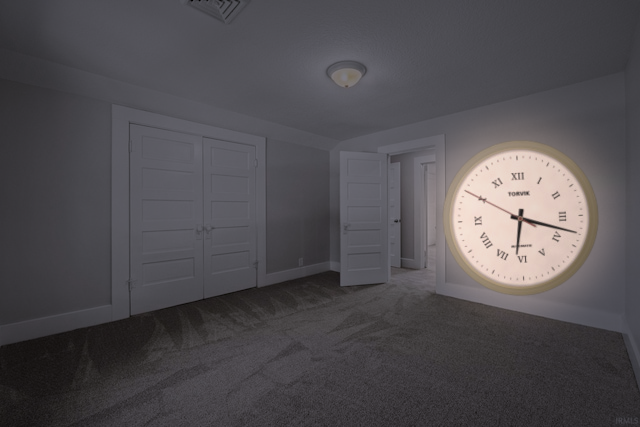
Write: 6:17:50
